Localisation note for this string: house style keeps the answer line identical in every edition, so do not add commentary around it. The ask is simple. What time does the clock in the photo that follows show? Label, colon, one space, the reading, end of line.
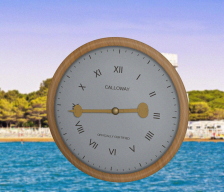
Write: 2:44
